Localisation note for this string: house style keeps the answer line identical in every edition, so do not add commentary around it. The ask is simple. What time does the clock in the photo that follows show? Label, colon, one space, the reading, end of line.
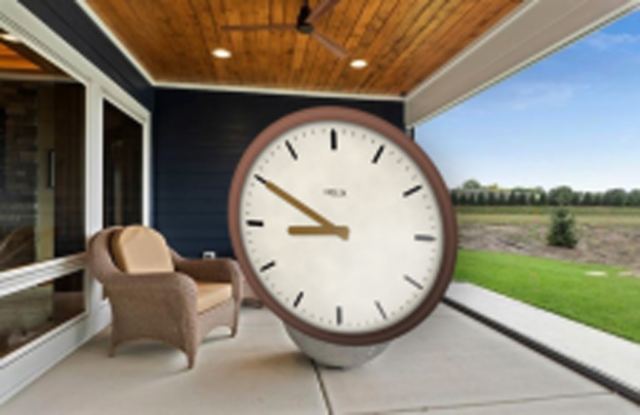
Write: 8:50
